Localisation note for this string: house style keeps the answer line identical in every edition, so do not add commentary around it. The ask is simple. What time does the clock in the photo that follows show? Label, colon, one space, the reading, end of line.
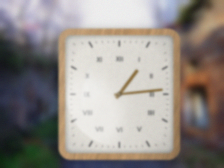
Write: 1:14
